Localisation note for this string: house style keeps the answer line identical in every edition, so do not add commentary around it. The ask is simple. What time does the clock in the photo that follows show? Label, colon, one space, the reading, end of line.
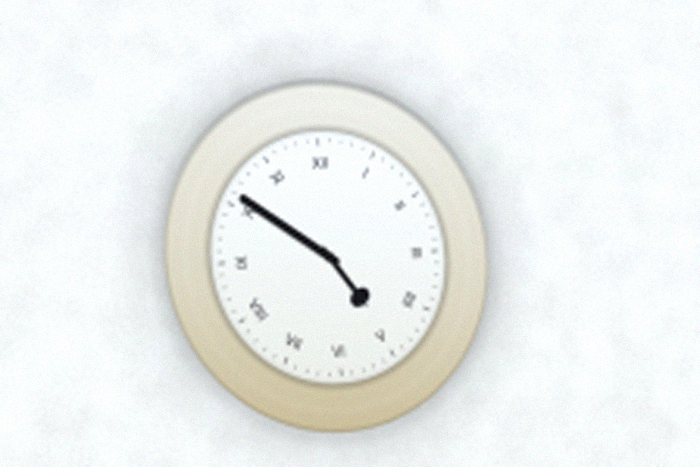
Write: 4:51
